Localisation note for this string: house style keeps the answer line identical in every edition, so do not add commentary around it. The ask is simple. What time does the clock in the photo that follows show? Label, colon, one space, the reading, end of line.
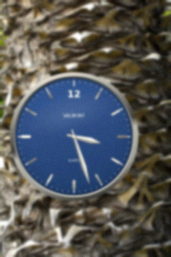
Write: 3:27
